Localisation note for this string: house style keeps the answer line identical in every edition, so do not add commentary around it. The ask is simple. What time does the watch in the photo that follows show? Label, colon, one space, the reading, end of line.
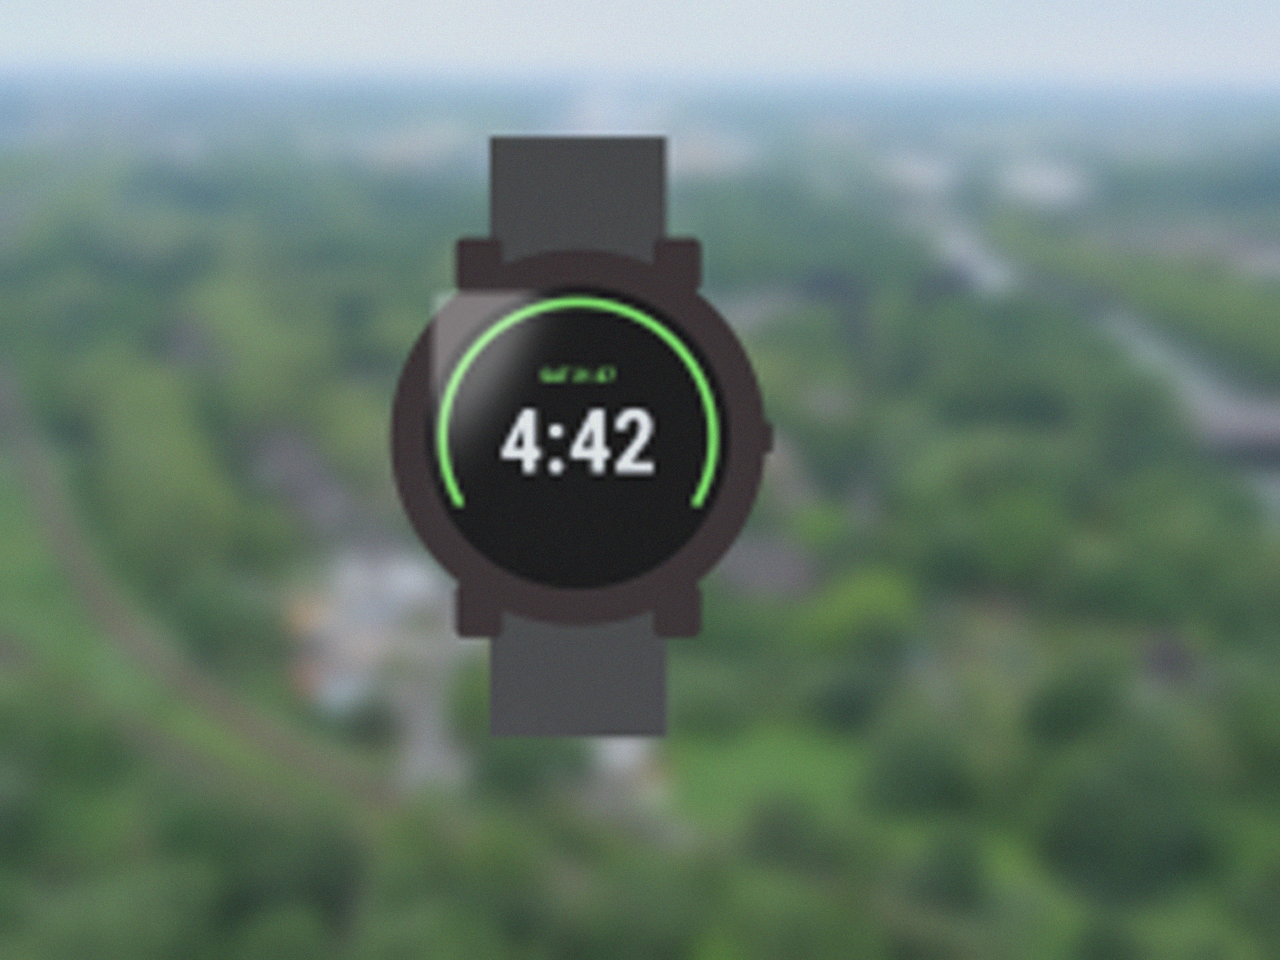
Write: 4:42
